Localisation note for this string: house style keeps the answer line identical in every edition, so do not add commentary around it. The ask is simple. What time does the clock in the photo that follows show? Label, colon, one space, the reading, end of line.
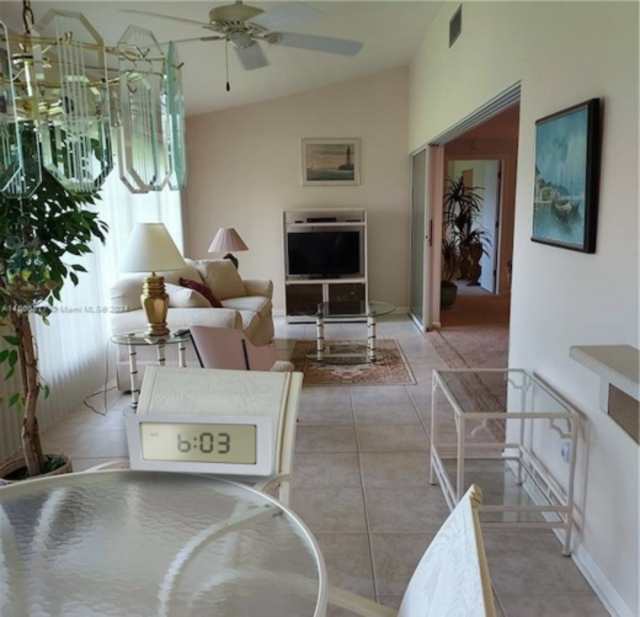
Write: 6:03
